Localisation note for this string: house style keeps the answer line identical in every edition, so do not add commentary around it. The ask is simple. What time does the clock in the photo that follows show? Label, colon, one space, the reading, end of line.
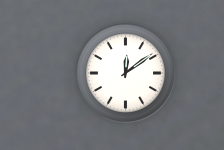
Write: 12:09
